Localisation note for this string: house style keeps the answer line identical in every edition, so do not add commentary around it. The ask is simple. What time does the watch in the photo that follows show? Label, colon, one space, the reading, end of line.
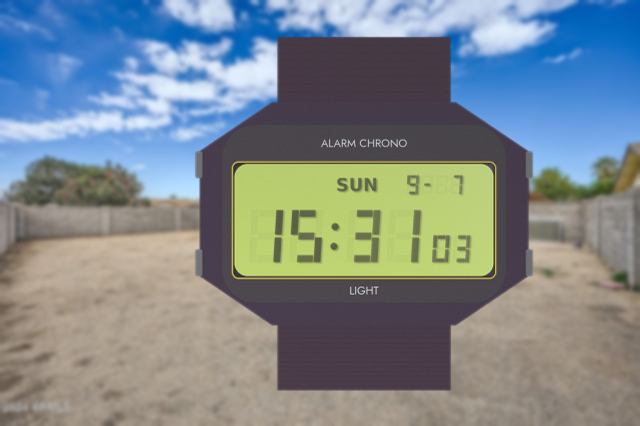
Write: 15:31:03
